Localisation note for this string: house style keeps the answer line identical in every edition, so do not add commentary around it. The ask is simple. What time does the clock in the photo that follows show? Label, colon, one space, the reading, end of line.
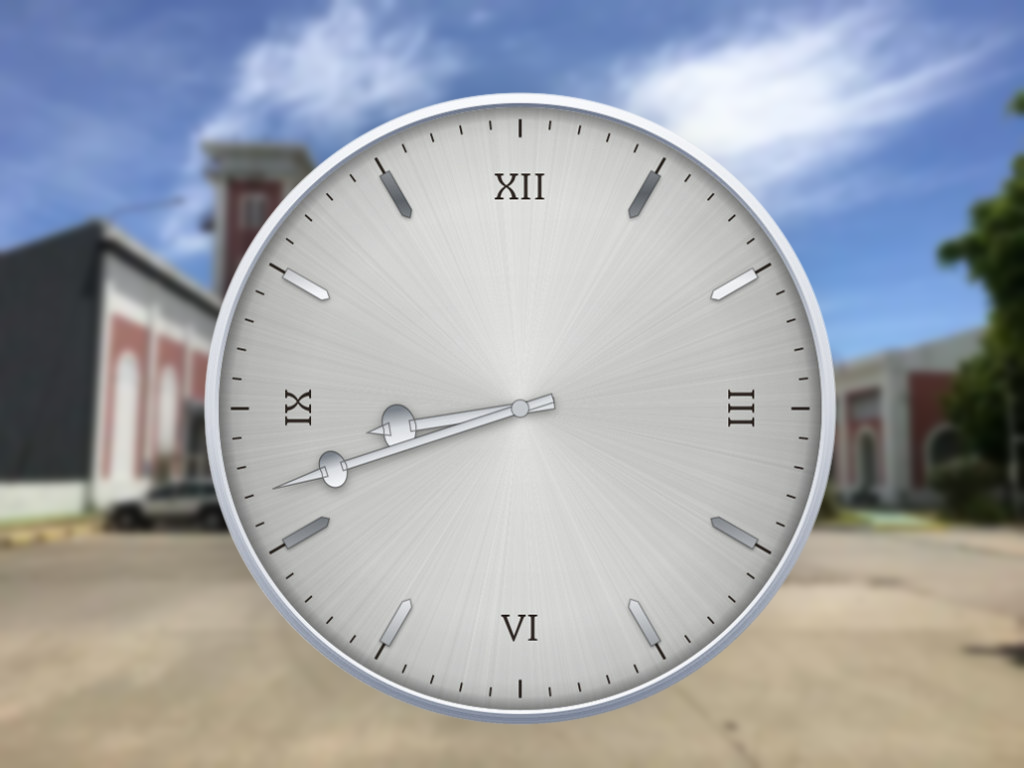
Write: 8:42
